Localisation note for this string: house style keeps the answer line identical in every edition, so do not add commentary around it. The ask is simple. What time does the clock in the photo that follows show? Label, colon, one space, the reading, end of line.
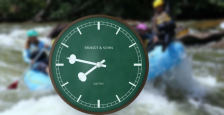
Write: 7:47
